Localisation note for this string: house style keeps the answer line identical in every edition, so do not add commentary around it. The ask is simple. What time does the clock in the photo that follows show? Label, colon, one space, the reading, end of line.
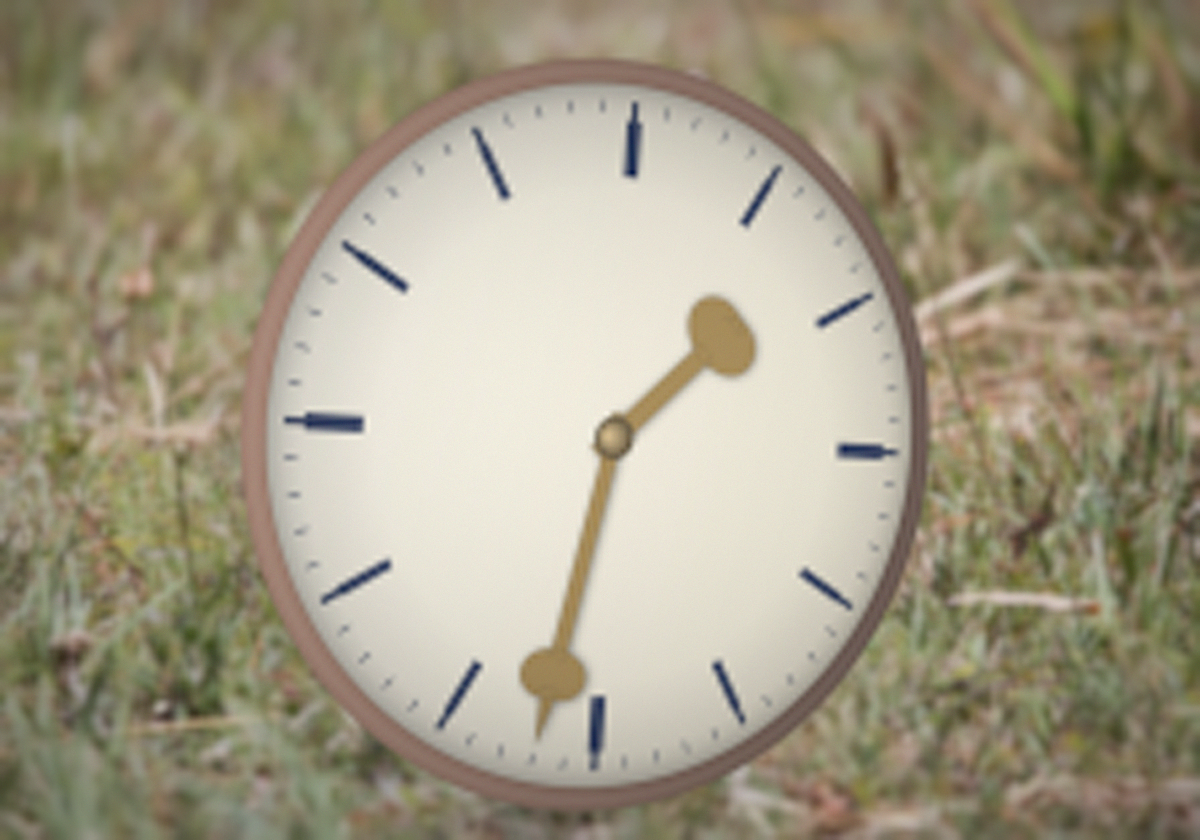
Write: 1:32
